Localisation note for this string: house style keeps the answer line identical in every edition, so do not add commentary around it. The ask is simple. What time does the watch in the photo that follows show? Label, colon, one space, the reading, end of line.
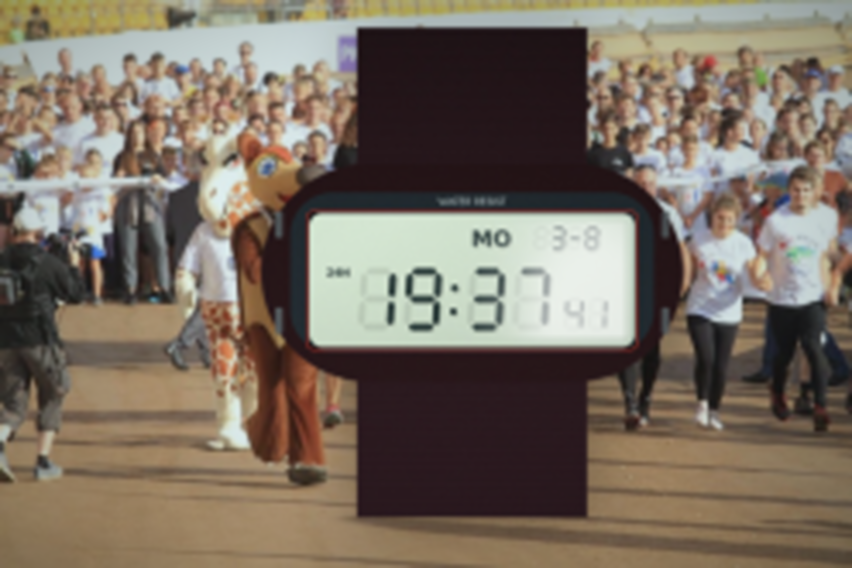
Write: 19:37:41
